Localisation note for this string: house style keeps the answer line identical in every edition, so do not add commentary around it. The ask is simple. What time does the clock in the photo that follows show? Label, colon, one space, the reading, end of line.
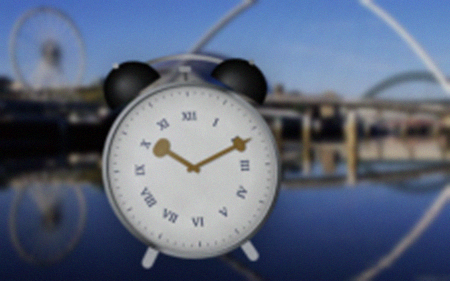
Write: 10:11
